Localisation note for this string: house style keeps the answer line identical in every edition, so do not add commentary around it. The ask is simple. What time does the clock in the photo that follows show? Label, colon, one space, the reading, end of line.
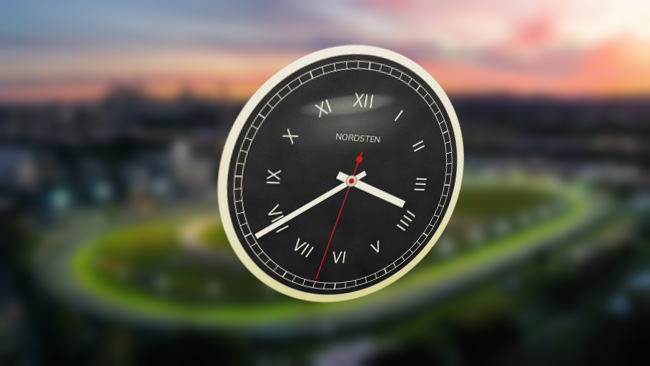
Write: 3:39:32
